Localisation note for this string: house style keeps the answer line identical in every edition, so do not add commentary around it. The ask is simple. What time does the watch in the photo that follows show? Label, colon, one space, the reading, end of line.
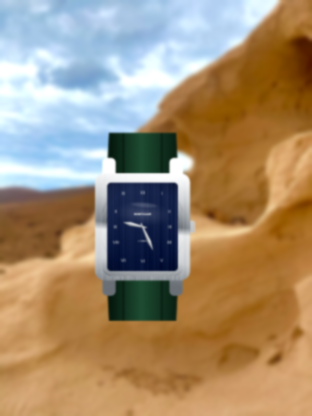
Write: 9:26
